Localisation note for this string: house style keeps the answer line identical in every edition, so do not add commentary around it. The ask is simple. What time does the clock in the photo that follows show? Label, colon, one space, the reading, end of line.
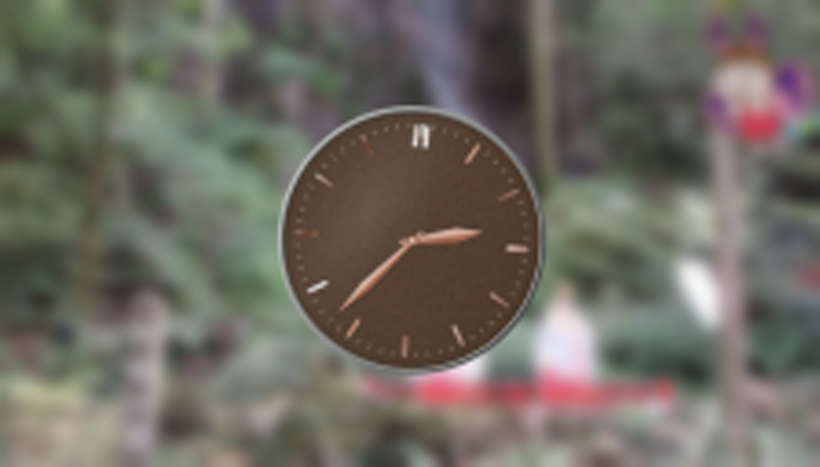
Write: 2:37
